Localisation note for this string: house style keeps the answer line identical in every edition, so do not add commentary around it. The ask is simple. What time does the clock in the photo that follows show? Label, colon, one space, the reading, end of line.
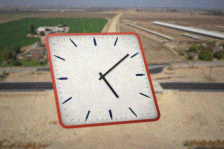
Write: 5:09
